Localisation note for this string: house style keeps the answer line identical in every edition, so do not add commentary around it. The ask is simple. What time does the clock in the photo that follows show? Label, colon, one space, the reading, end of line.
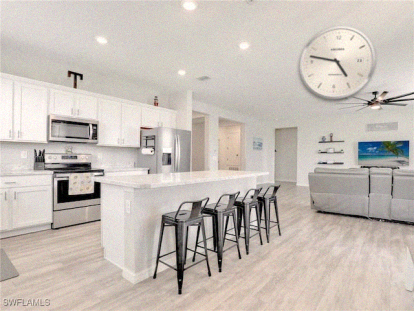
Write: 4:47
